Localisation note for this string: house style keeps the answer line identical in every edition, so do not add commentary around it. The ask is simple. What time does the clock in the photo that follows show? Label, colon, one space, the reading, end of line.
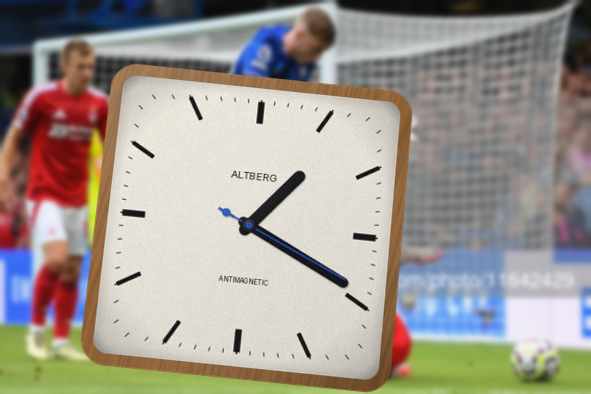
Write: 1:19:19
